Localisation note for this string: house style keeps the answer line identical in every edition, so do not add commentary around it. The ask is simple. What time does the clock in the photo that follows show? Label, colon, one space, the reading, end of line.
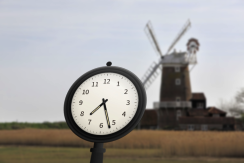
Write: 7:27
